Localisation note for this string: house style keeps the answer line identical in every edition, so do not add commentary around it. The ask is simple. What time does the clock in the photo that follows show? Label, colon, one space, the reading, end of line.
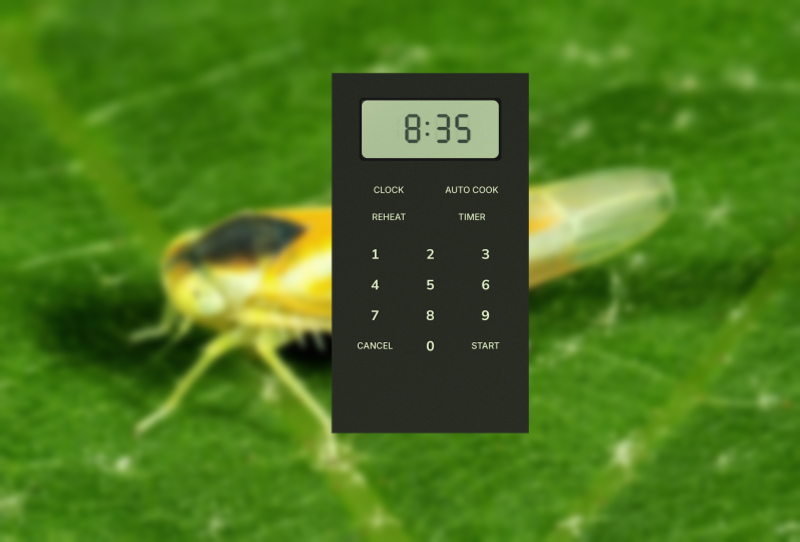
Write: 8:35
